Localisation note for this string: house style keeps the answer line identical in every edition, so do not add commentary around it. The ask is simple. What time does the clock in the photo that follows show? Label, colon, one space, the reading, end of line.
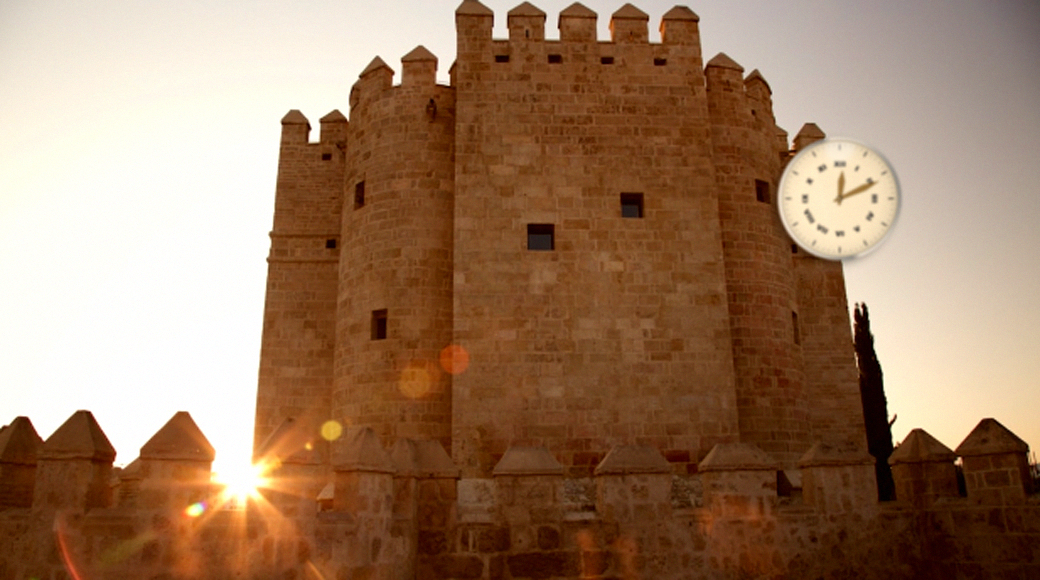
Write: 12:11
